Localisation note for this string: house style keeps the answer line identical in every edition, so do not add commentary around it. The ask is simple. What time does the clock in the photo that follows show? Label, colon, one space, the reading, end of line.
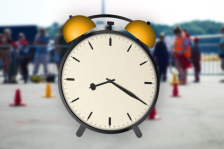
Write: 8:20
